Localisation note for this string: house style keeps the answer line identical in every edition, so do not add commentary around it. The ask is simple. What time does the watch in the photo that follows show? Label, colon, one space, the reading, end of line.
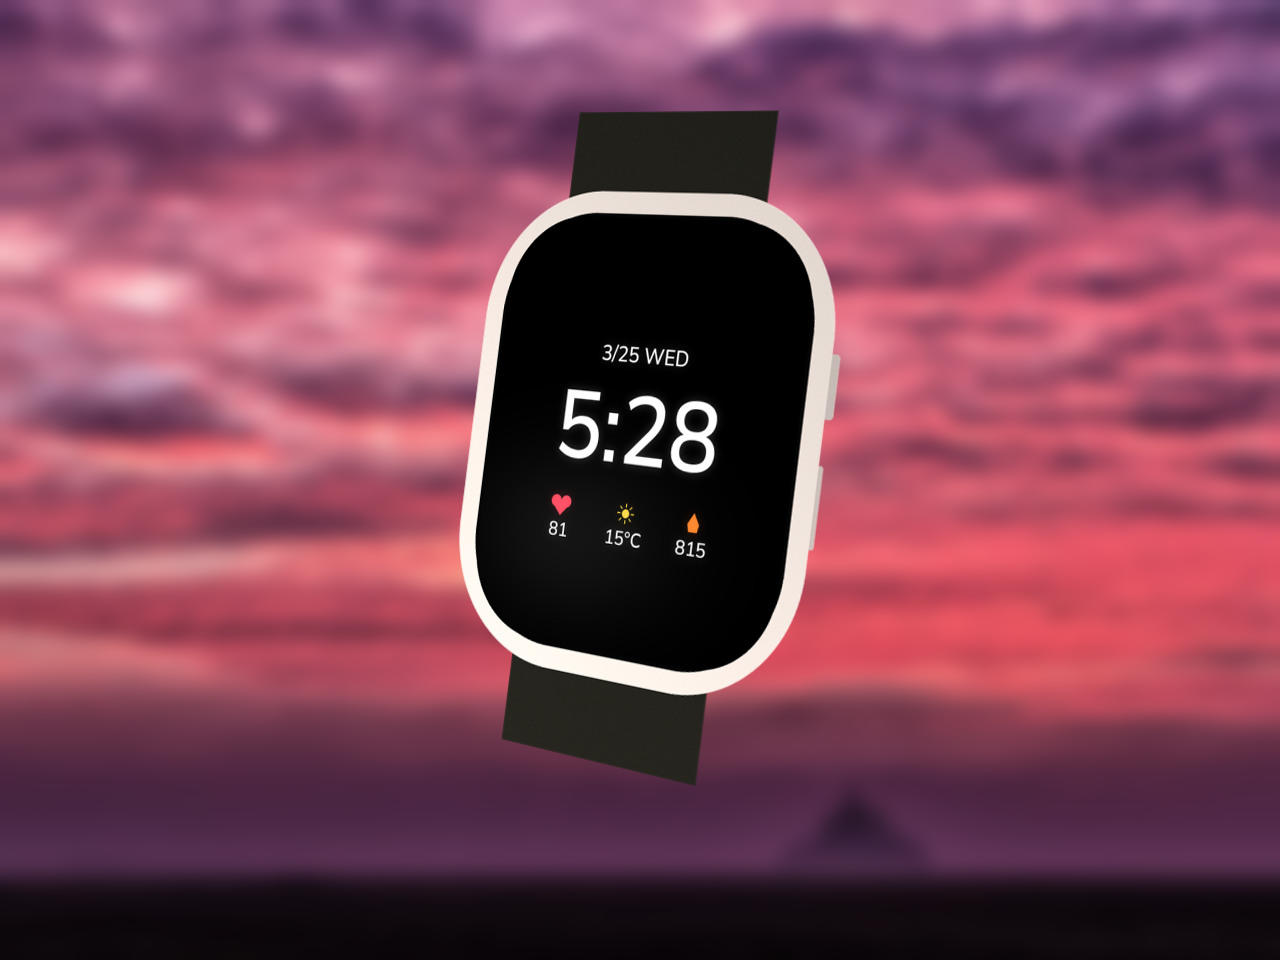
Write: 5:28
